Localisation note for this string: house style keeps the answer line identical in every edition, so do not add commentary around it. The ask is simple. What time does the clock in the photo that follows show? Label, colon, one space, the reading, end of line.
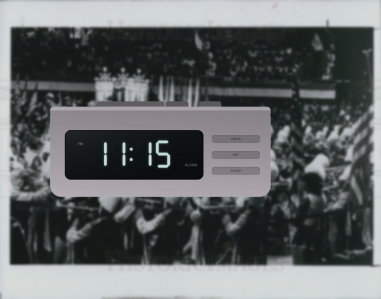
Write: 11:15
